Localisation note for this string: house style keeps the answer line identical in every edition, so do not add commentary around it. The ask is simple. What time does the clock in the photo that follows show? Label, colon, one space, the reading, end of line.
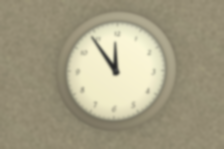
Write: 11:54
